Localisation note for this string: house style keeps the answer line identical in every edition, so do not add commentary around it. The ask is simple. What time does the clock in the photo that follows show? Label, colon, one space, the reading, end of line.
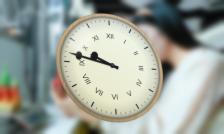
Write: 9:47
